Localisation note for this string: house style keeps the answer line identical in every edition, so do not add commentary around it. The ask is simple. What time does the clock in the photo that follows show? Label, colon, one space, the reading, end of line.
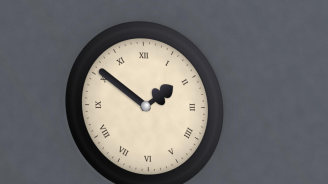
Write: 1:51
